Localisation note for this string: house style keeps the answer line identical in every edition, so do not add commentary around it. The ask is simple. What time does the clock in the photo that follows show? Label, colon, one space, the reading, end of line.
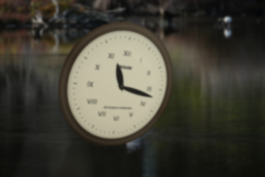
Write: 11:17
